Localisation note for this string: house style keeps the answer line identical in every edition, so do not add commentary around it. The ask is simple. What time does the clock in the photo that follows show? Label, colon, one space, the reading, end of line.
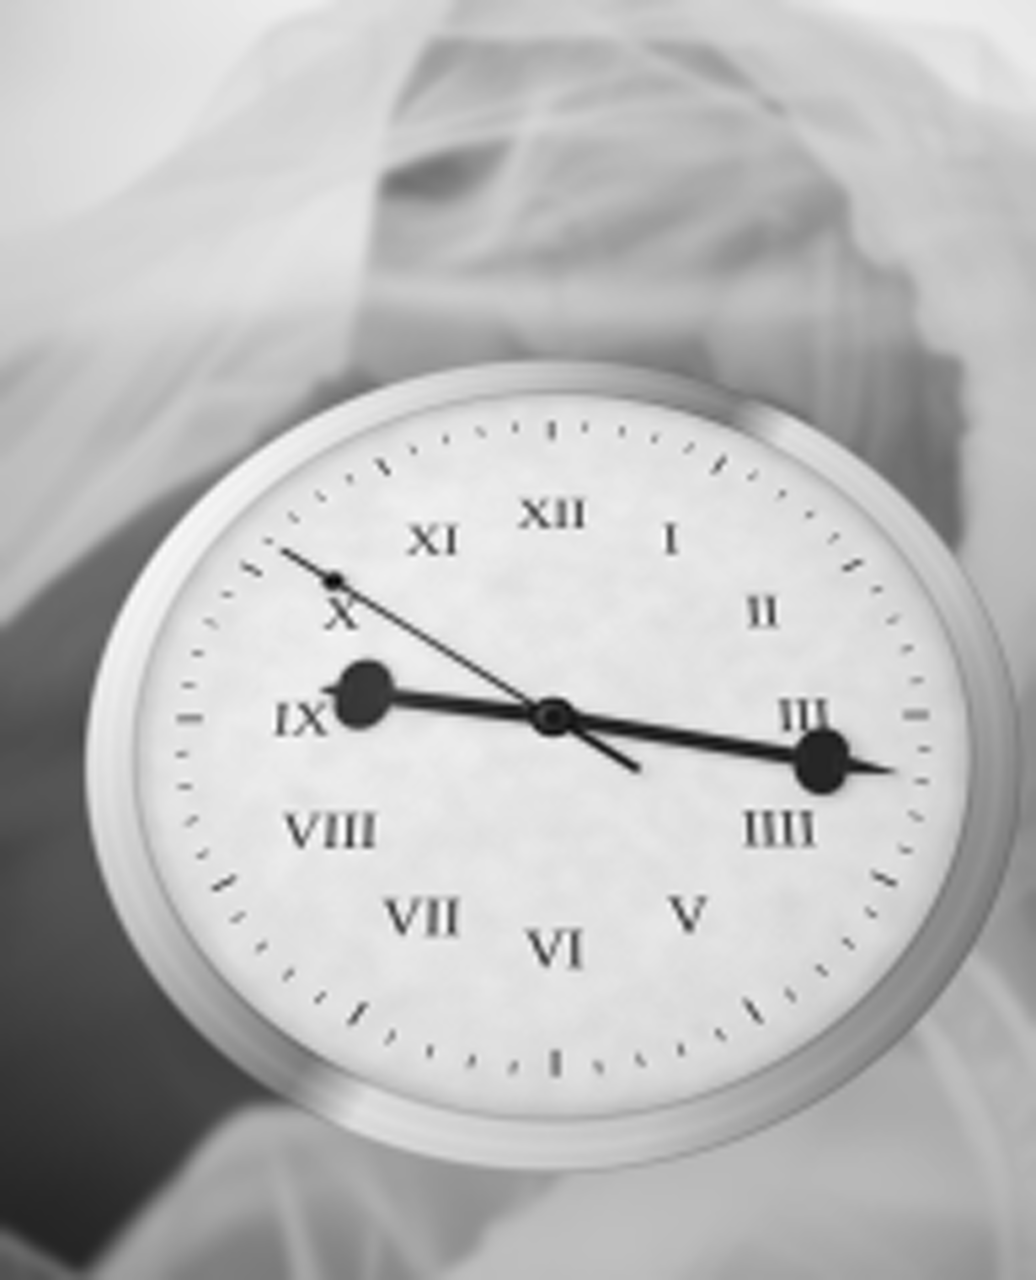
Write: 9:16:51
